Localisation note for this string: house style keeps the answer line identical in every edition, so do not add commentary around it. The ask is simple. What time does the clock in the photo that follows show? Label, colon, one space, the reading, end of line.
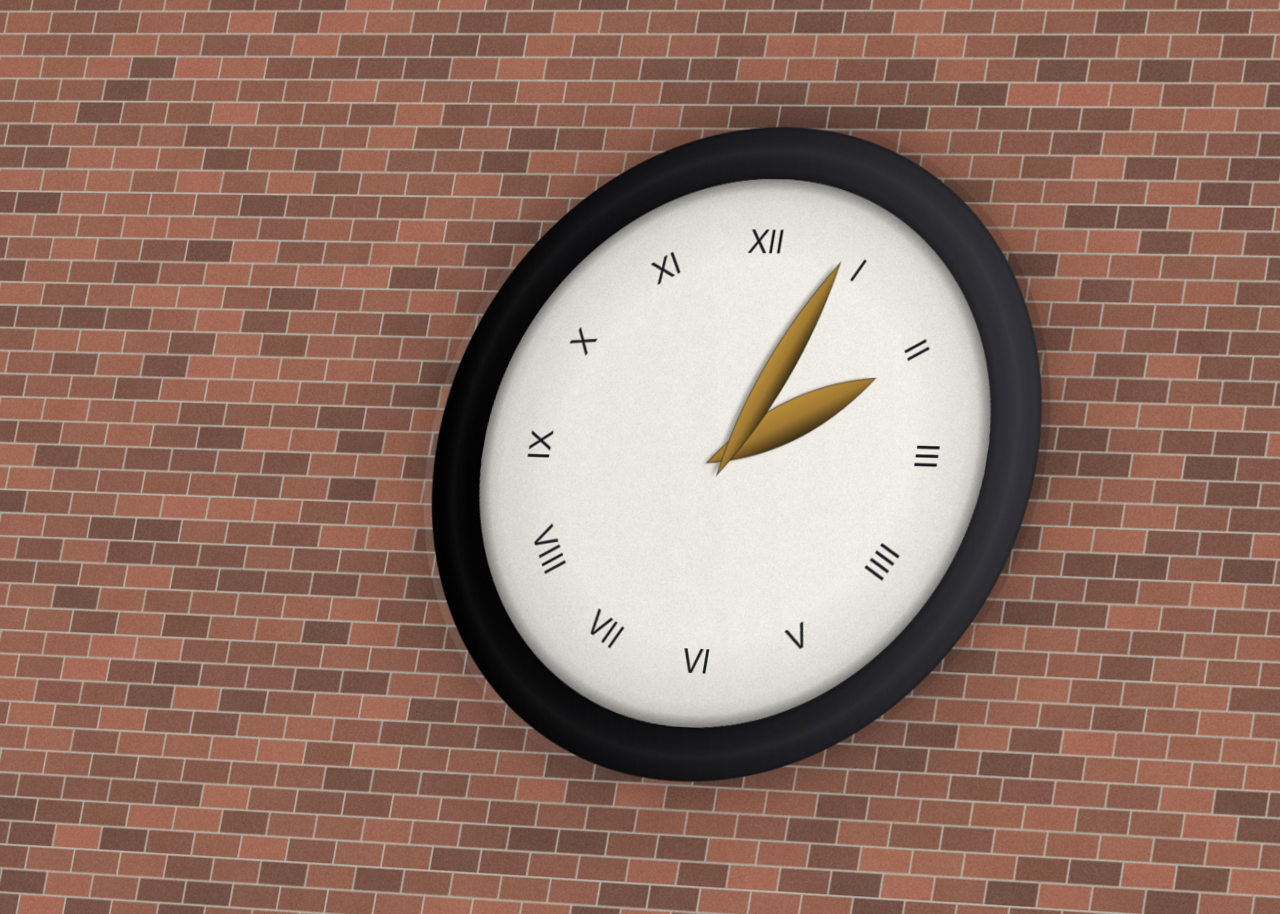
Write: 2:04
